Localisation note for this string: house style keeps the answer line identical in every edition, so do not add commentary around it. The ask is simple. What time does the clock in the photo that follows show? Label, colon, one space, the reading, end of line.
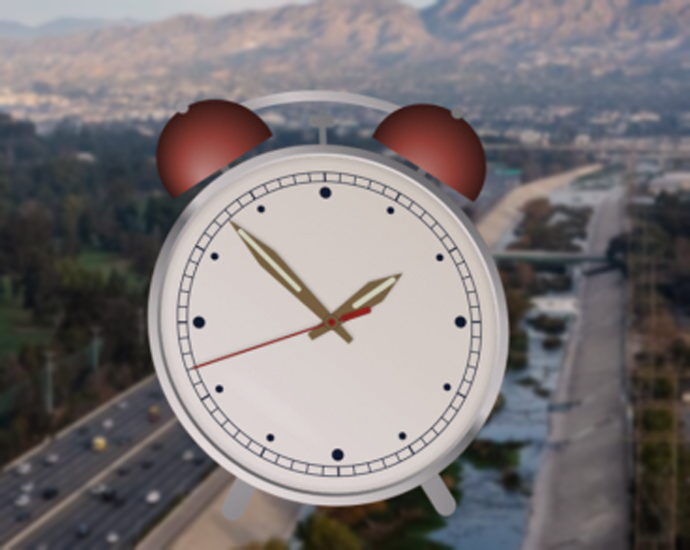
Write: 1:52:42
